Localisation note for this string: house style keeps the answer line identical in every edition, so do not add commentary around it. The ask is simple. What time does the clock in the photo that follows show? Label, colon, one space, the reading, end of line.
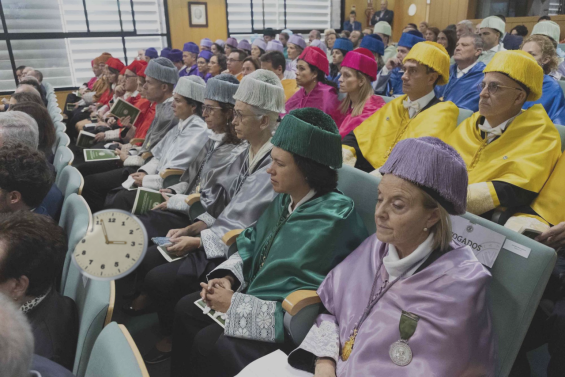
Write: 2:56
